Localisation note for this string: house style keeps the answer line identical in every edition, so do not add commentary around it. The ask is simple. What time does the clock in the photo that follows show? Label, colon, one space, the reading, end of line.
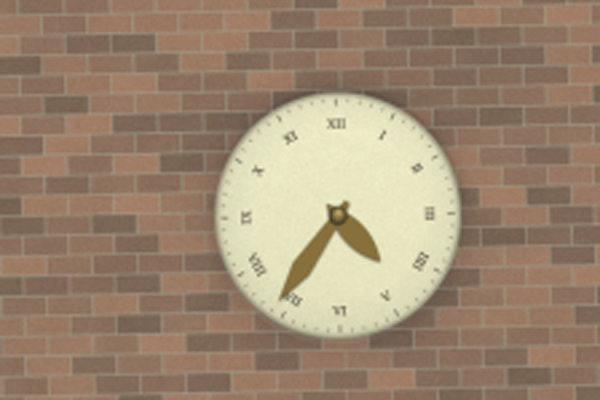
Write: 4:36
